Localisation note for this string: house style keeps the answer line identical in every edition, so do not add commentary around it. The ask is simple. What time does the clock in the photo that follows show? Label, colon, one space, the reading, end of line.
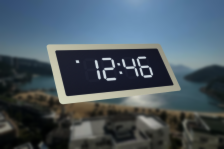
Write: 12:46
